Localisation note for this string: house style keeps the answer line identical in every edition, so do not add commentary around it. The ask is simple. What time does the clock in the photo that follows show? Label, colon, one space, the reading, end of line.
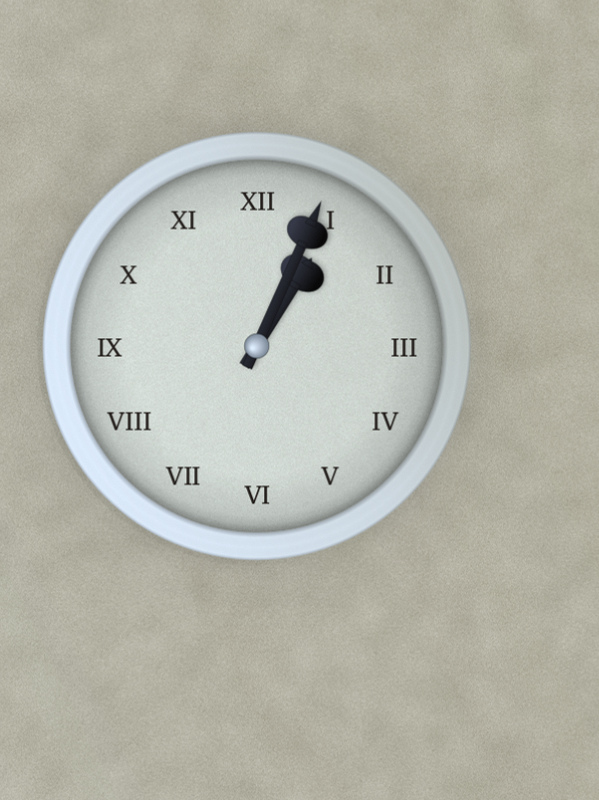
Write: 1:04
